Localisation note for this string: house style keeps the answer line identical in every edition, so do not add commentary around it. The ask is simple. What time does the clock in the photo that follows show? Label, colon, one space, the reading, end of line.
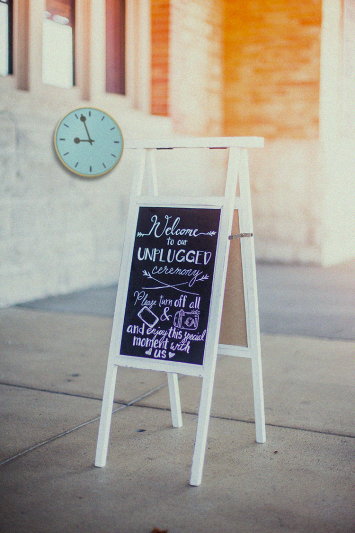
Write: 8:57
